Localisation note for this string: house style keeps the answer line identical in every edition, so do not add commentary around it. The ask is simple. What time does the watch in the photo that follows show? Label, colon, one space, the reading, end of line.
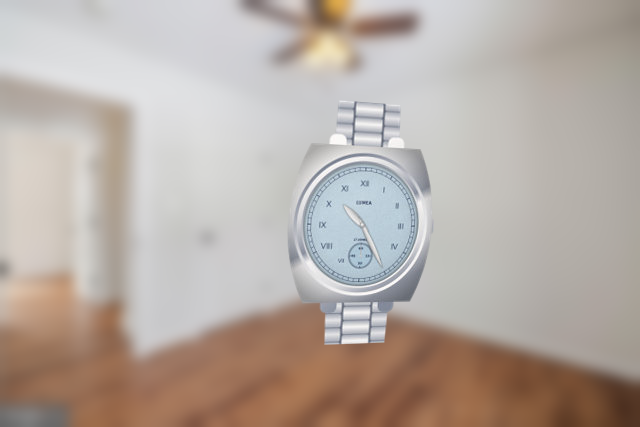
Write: 10:25
